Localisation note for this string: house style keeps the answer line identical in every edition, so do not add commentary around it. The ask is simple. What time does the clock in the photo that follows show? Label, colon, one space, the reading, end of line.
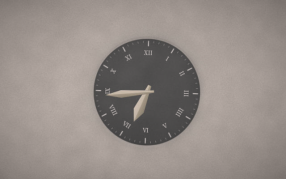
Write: 6:44
